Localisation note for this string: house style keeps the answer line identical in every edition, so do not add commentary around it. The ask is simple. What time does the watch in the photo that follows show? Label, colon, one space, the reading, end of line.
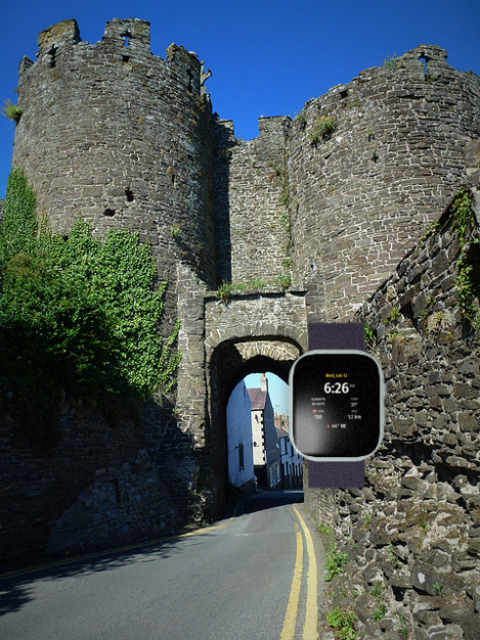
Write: 6:26
